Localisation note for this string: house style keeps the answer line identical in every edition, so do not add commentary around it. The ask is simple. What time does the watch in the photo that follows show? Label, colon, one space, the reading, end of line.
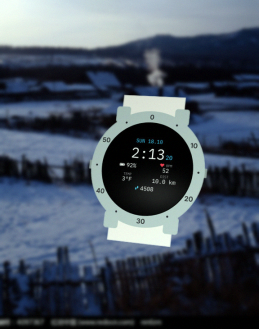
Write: 2:13
